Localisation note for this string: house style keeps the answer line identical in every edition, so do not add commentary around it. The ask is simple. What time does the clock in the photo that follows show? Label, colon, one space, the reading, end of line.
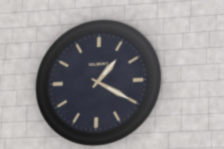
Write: 1:20
